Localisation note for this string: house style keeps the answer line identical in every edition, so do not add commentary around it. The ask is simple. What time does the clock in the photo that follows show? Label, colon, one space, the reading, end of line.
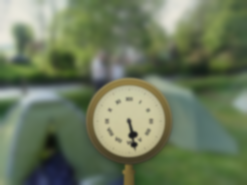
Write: 5:28
